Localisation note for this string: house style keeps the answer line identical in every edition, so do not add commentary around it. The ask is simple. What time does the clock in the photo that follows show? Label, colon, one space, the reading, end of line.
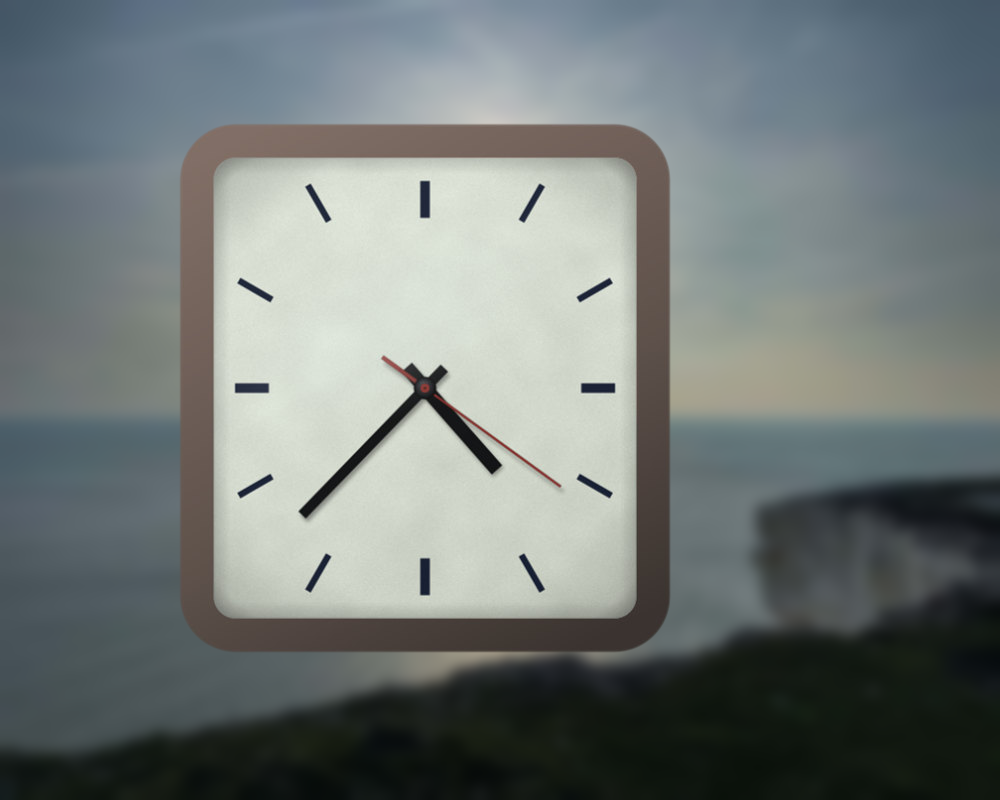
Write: 4:37:21
